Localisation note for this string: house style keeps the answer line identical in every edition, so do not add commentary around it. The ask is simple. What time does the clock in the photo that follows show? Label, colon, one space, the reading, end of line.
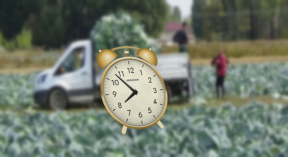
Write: 7:53
